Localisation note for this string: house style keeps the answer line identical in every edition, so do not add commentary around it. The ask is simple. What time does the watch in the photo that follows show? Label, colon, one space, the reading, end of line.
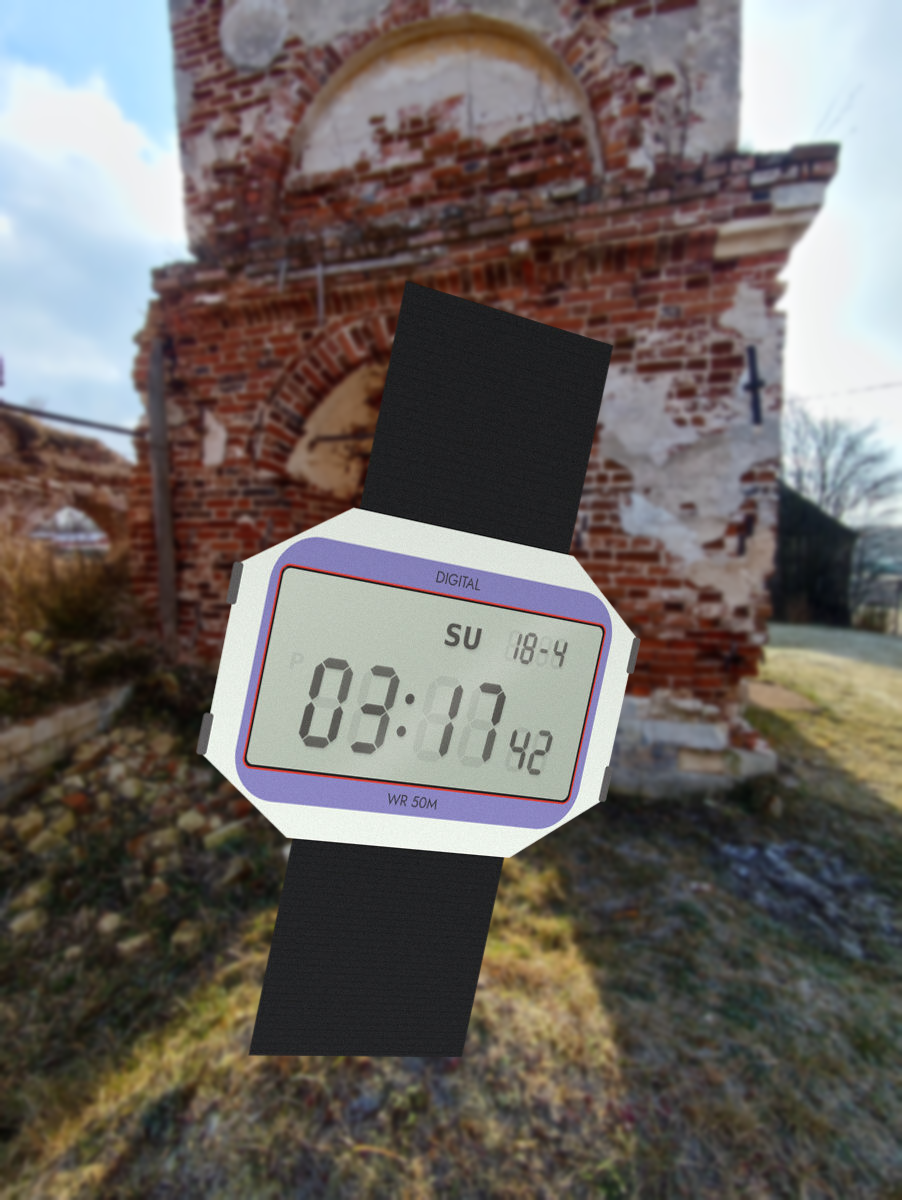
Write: 3:17:42
